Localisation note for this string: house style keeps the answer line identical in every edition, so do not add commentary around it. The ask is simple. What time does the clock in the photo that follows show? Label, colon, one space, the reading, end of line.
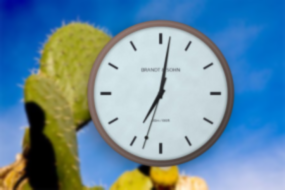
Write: 7:01:33
